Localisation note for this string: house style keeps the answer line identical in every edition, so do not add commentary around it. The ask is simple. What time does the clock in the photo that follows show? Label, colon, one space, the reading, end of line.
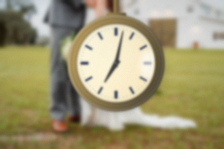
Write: 7:02
